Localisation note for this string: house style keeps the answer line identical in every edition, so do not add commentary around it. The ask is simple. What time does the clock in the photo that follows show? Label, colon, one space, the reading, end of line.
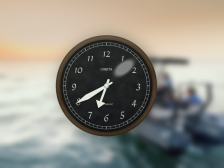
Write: 6:40
